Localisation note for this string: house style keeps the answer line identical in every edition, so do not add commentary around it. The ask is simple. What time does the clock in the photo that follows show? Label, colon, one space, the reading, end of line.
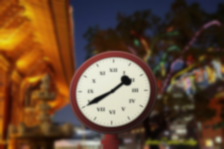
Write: 1:40
